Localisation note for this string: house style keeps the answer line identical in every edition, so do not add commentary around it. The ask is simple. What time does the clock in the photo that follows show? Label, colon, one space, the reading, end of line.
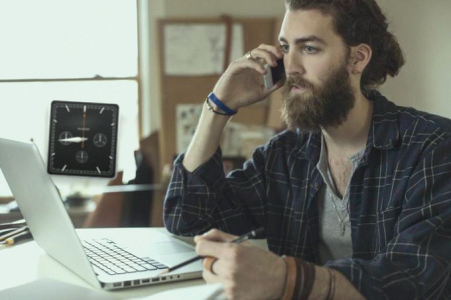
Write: 8:44
